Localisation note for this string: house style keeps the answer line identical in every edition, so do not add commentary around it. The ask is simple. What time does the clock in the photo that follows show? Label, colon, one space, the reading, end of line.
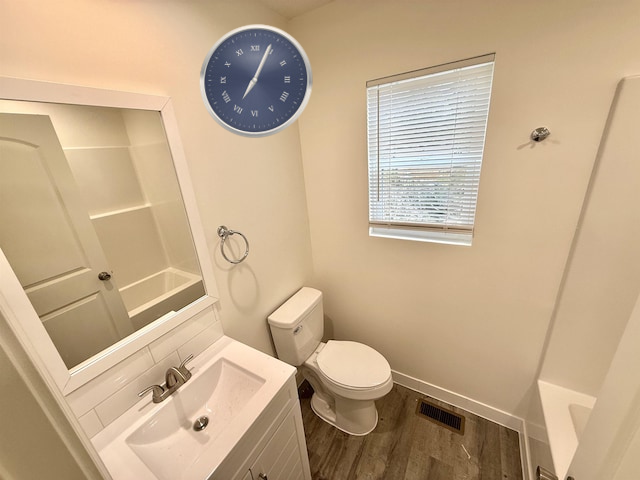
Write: 7:04
